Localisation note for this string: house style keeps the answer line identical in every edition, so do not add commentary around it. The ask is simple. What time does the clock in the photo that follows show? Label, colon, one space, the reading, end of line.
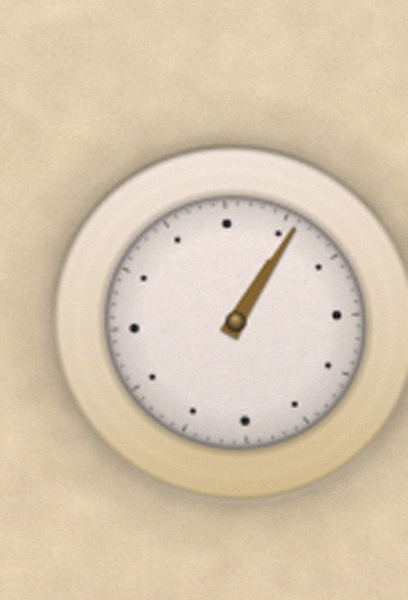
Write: 1:06
